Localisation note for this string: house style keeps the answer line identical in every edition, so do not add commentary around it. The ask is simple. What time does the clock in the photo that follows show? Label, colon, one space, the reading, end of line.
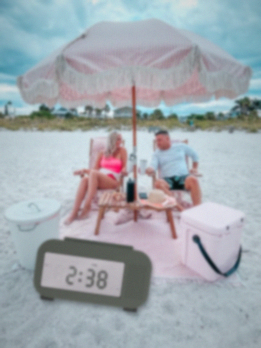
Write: 2:38
